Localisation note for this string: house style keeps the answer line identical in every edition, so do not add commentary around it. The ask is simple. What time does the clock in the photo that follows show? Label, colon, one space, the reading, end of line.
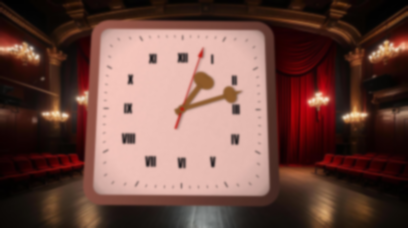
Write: 1:12:03
